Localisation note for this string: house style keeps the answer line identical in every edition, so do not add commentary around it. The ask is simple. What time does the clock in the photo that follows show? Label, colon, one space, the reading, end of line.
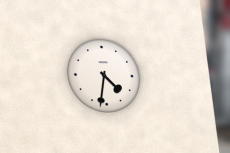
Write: 4:32
